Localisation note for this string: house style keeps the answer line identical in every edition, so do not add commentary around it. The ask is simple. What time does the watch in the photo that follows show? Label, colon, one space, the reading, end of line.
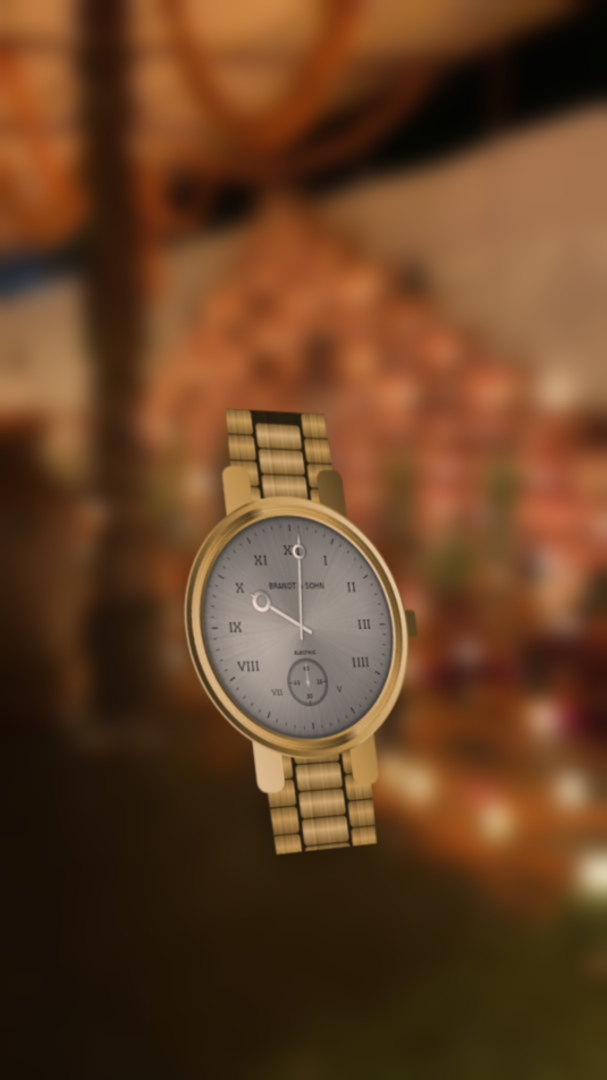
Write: 10:01
